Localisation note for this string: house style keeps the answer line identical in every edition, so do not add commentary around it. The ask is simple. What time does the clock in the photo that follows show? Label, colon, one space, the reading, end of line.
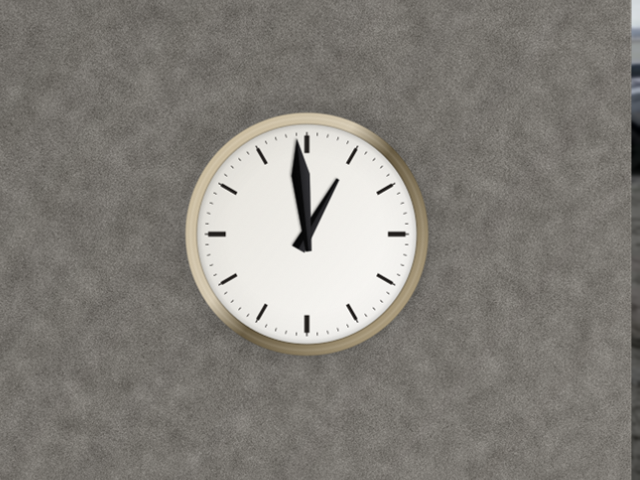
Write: 12:59
